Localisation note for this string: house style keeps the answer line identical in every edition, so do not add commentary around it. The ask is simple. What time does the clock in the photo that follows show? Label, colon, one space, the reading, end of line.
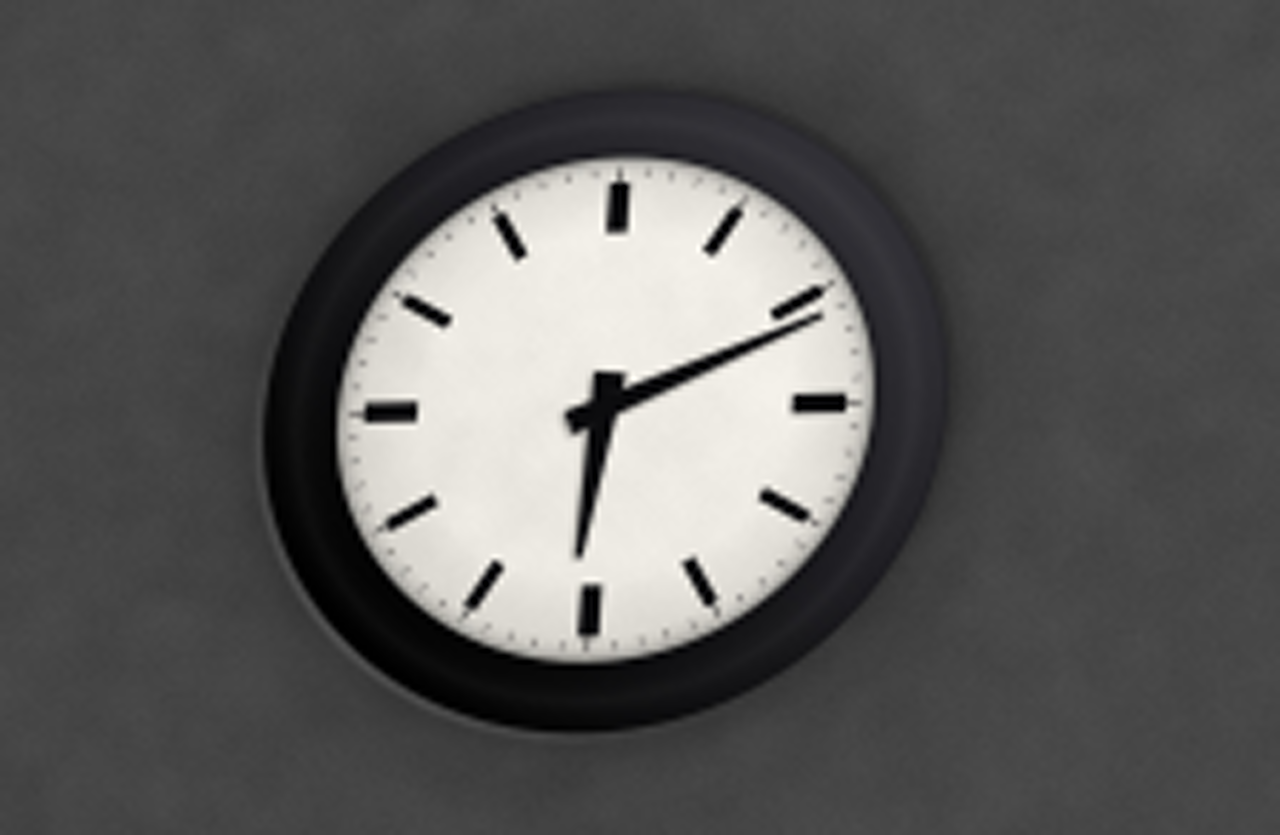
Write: 6:11
